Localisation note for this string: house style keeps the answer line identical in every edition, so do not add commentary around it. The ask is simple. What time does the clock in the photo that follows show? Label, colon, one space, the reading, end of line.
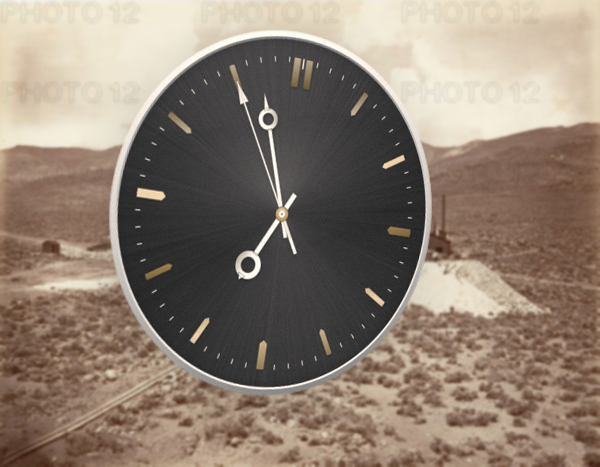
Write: 6:56:55
